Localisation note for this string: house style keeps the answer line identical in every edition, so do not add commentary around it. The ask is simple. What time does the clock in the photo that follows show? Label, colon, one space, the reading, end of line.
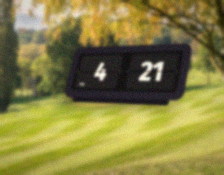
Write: 4:21
